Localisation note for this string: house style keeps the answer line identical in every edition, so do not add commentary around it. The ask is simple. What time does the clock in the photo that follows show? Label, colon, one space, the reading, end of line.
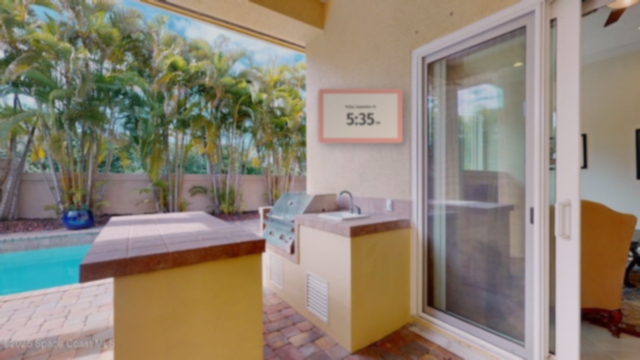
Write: 5:35
